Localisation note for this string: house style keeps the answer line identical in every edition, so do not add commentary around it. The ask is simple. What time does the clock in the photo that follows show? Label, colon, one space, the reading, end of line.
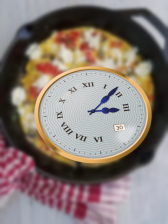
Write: 3:08
